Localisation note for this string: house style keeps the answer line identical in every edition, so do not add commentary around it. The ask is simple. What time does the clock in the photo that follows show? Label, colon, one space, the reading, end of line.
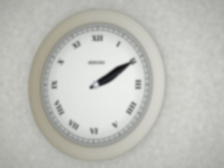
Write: 2:10
